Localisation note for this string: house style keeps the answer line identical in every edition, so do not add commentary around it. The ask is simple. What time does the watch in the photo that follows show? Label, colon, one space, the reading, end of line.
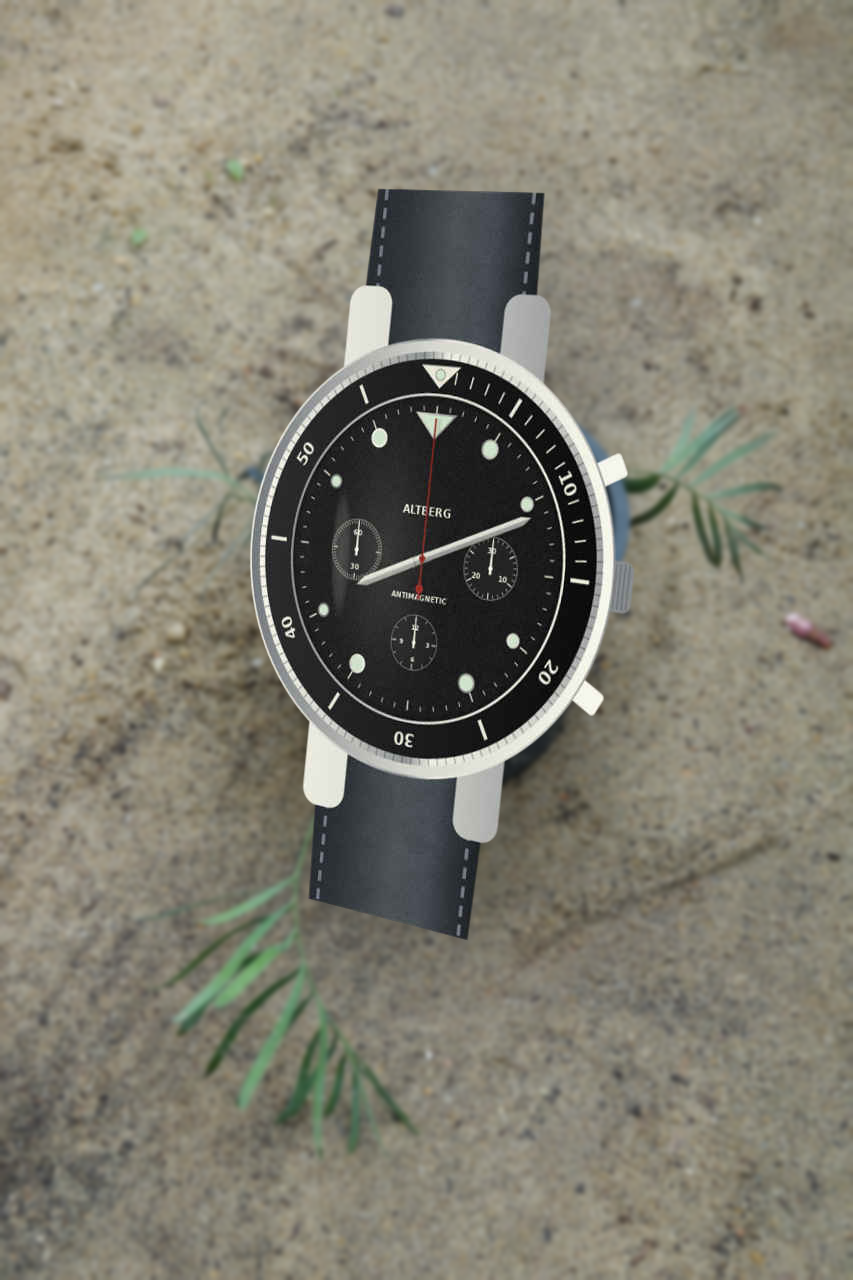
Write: 8:11
